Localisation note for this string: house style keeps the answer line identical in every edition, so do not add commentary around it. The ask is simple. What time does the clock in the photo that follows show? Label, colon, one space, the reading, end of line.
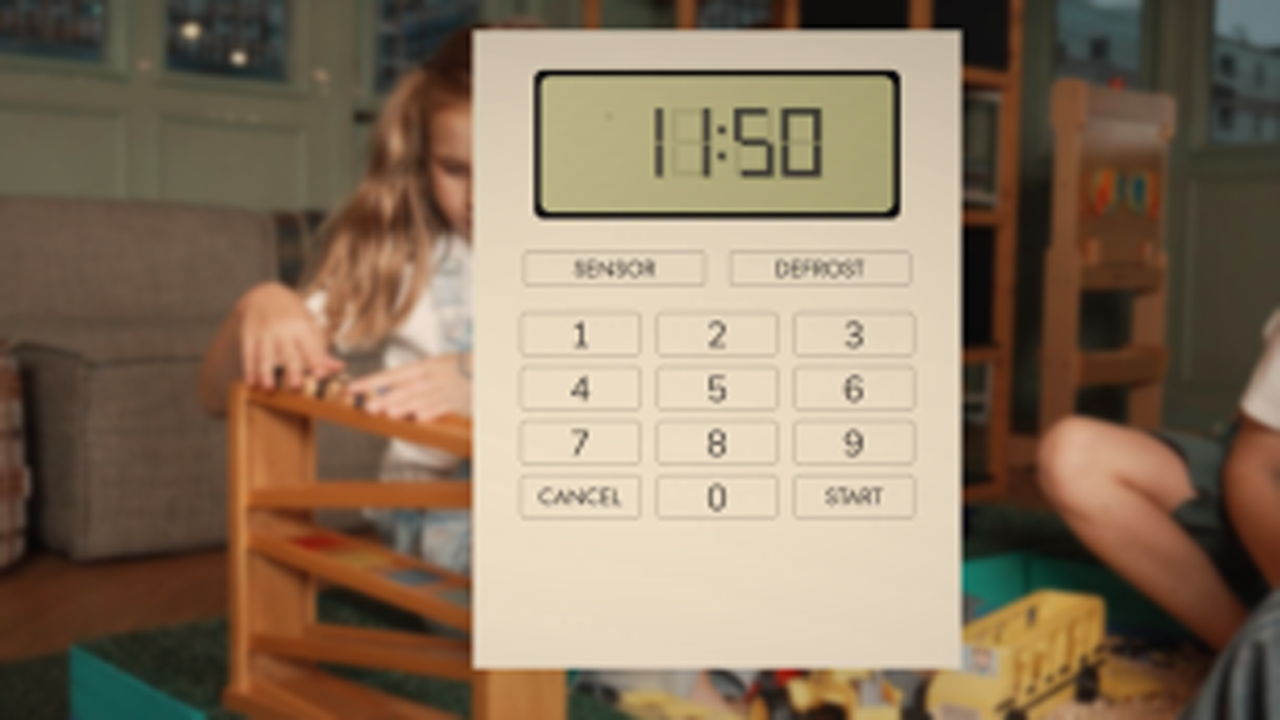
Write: 11:50
